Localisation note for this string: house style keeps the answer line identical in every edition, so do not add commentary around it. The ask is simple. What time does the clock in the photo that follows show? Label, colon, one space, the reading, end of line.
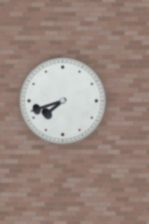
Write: 7:42
